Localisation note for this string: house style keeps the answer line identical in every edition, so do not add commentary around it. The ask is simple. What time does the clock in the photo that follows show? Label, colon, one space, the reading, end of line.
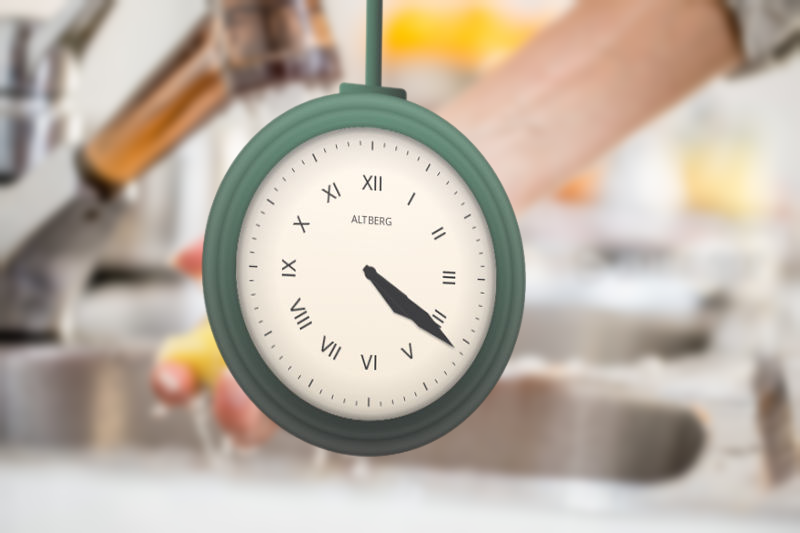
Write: 4:21
